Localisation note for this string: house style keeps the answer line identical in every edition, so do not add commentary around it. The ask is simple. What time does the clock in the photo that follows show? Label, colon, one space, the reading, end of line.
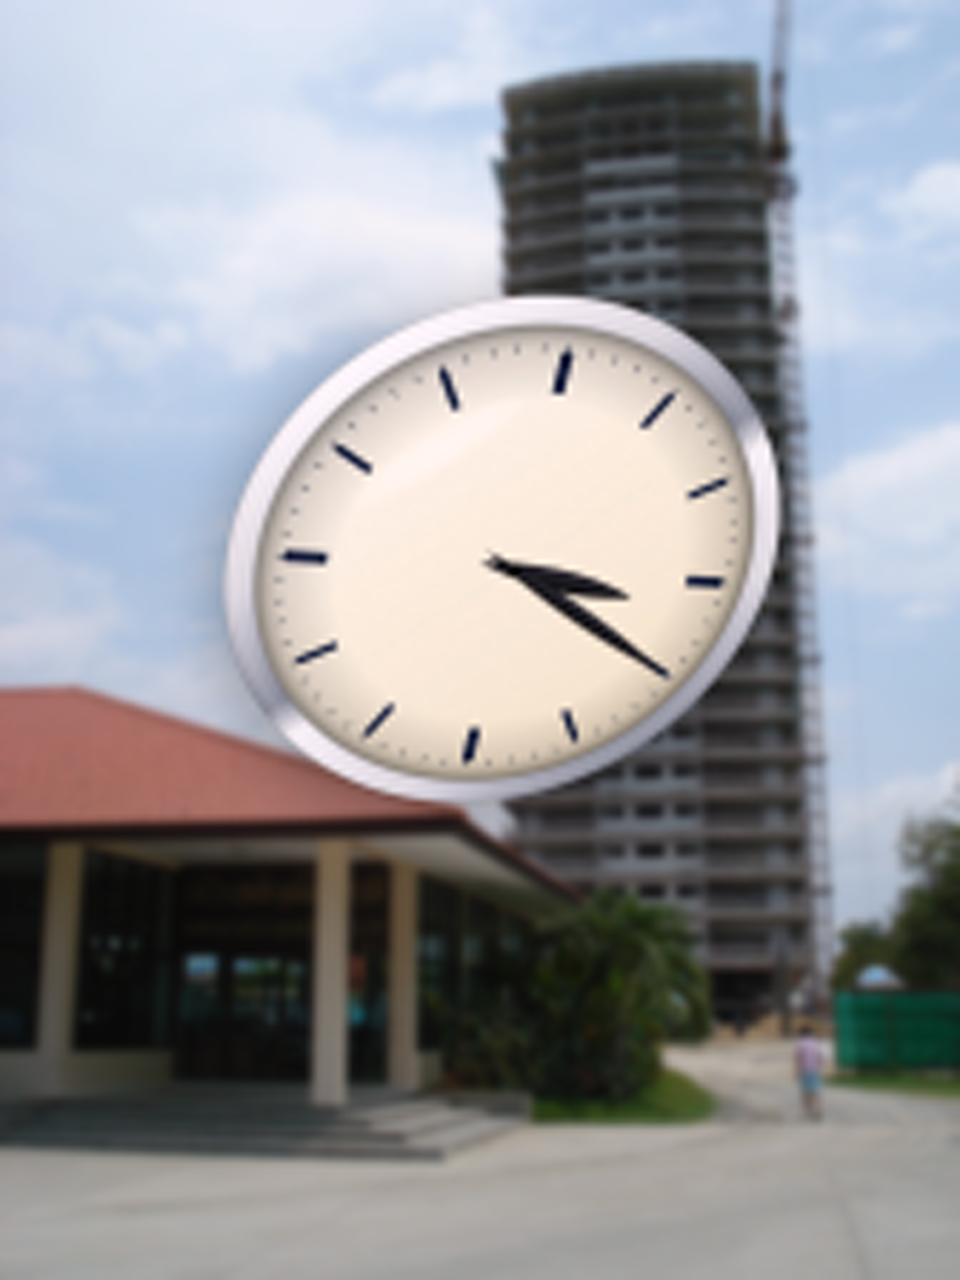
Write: 3:20
